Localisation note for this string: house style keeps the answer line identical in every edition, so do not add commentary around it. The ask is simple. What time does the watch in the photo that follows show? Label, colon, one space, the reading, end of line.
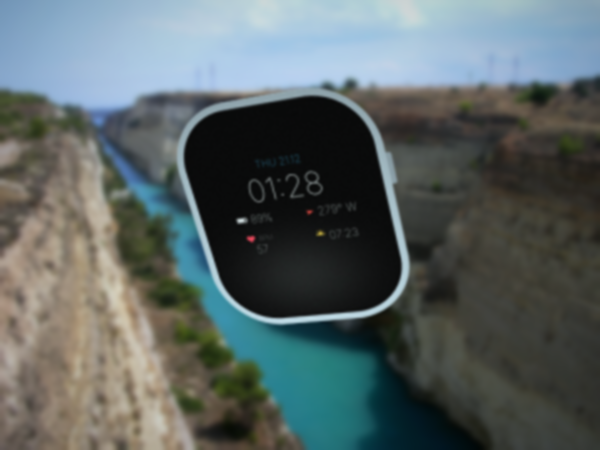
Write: 1:28
